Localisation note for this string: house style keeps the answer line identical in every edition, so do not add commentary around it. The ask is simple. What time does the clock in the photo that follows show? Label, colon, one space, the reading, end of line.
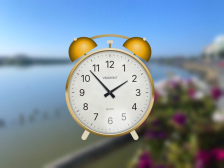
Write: 1:53
